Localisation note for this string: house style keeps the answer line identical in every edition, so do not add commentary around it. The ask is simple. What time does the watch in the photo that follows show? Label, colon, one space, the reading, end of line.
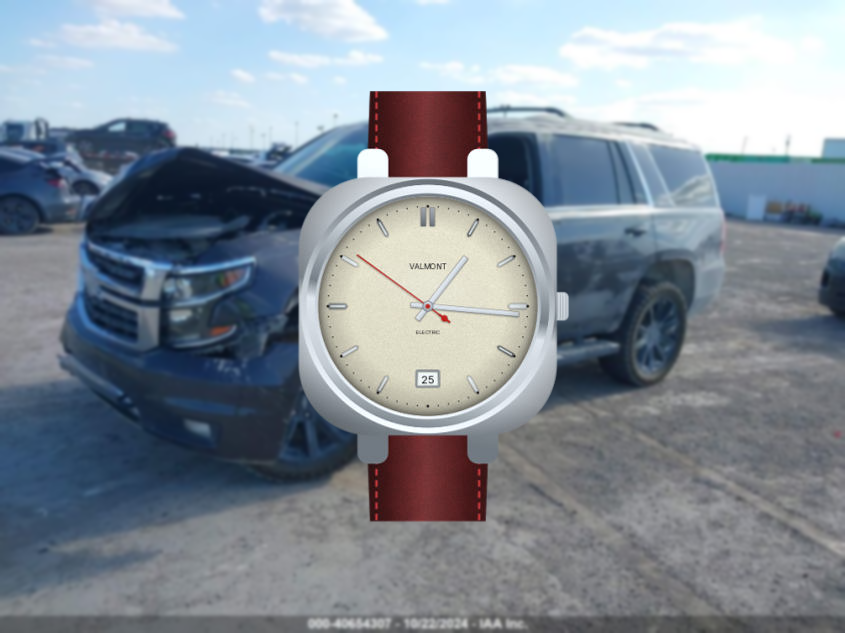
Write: 1:15:51
